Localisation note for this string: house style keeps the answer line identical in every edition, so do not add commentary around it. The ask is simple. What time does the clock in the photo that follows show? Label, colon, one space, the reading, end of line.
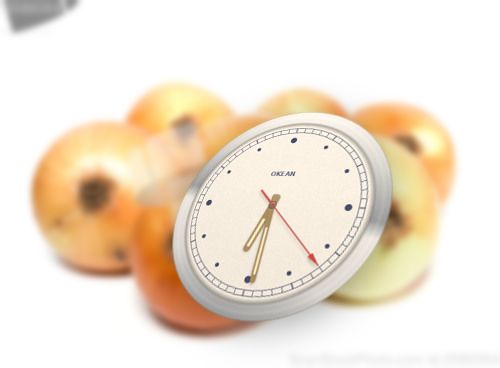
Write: 6:29:22
